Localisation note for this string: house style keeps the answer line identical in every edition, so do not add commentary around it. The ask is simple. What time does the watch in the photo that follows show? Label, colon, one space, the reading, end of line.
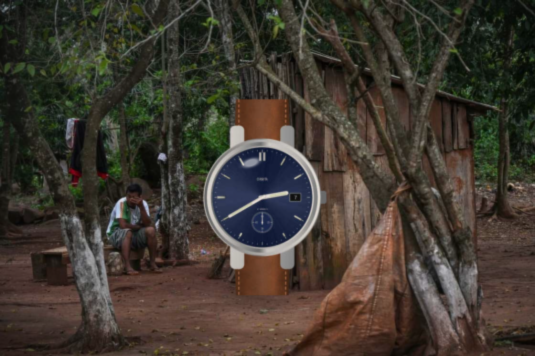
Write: 2:40
